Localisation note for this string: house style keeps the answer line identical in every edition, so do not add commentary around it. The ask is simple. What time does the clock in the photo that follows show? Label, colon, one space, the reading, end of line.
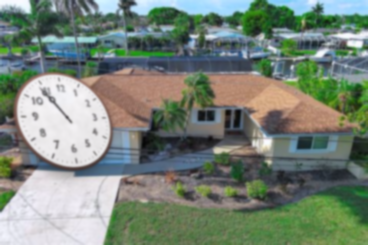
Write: 10:54
